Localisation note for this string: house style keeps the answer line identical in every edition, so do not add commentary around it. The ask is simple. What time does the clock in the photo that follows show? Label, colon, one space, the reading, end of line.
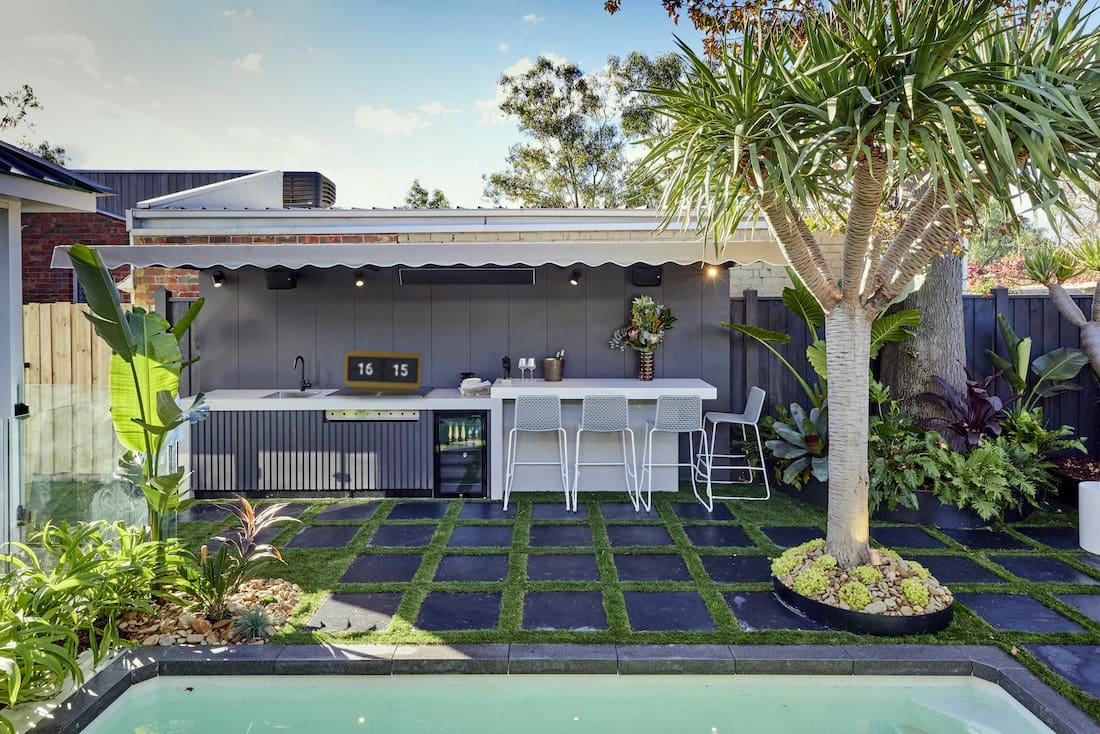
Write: 16:15
